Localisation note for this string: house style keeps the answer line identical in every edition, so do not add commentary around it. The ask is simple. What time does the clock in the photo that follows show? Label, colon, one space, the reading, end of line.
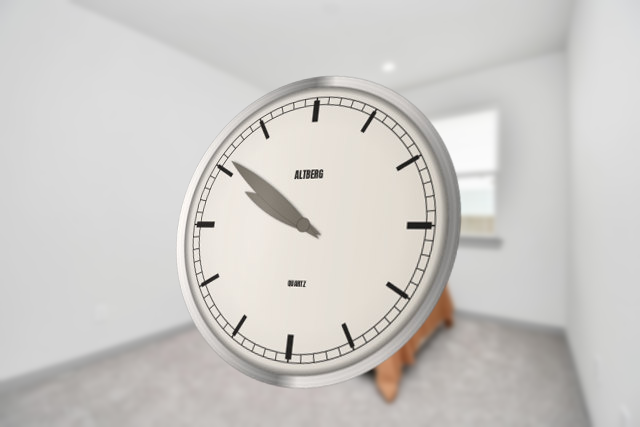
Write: 9:51
